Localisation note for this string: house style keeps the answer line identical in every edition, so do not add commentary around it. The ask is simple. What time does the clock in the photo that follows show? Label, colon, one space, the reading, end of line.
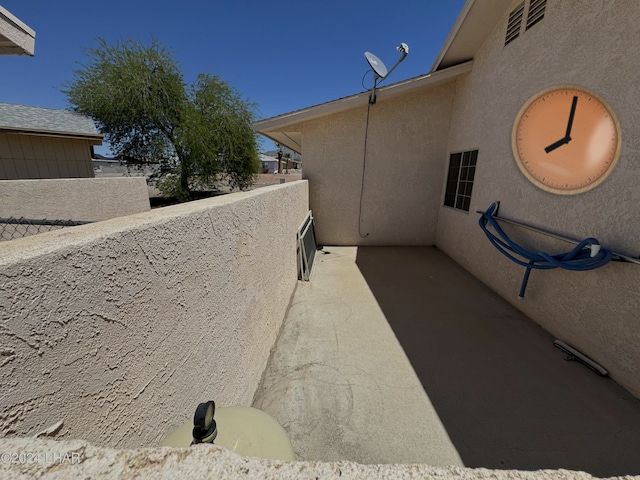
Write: 8:02
